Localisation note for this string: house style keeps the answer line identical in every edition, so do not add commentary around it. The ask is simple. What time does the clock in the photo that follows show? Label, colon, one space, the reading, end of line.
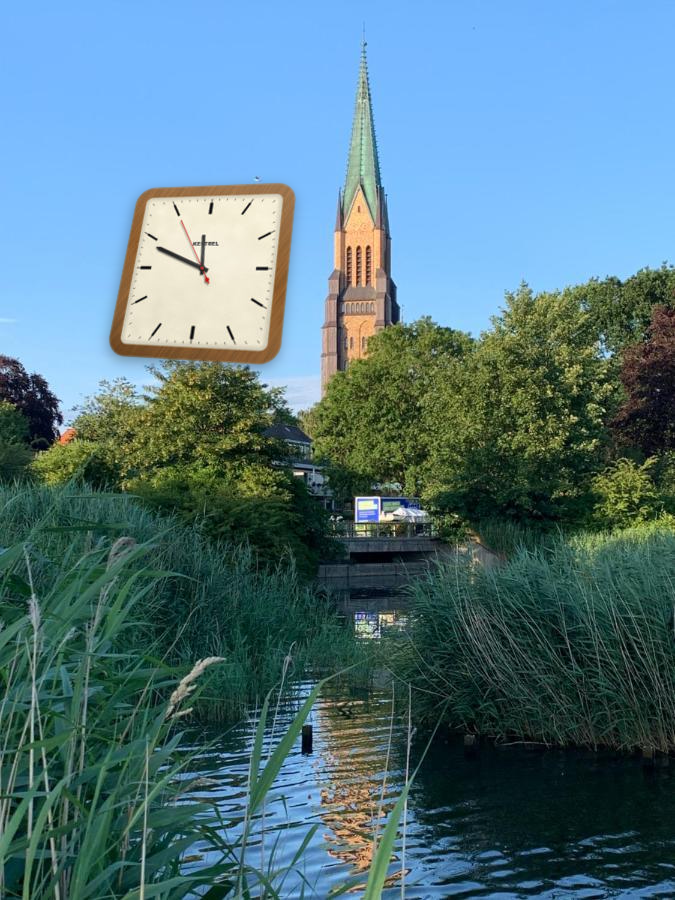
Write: 11:48:55
